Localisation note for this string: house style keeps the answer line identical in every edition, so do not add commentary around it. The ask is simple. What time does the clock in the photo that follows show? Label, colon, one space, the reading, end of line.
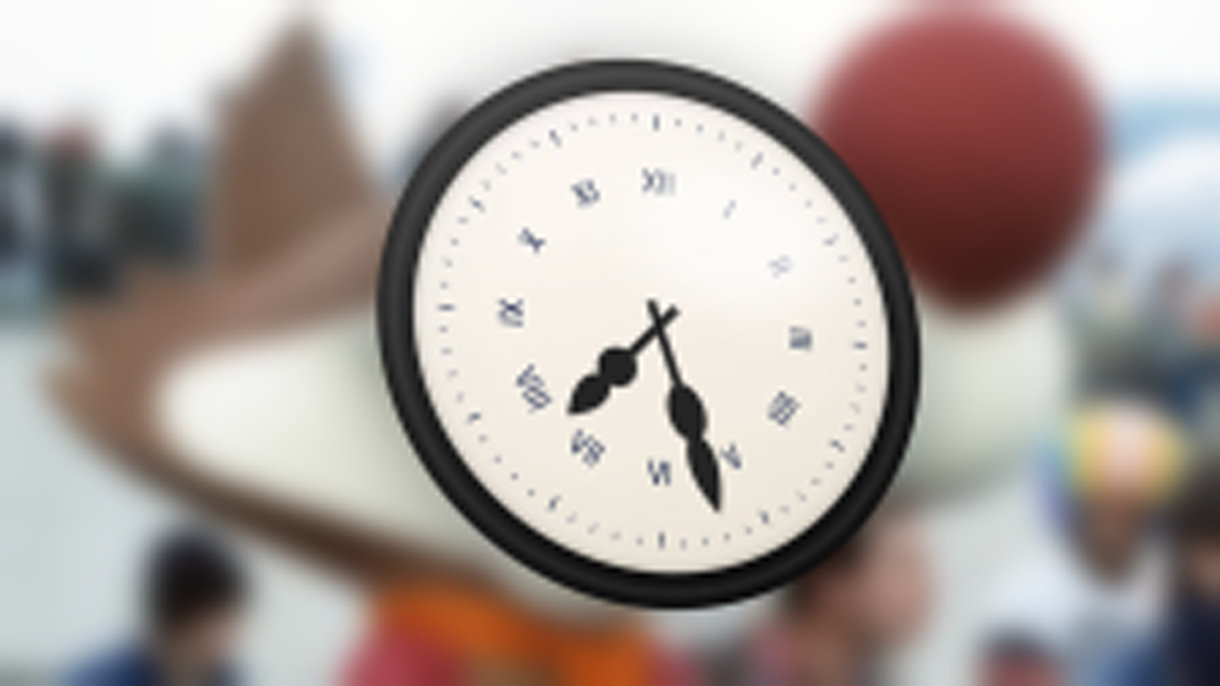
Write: 7:27
